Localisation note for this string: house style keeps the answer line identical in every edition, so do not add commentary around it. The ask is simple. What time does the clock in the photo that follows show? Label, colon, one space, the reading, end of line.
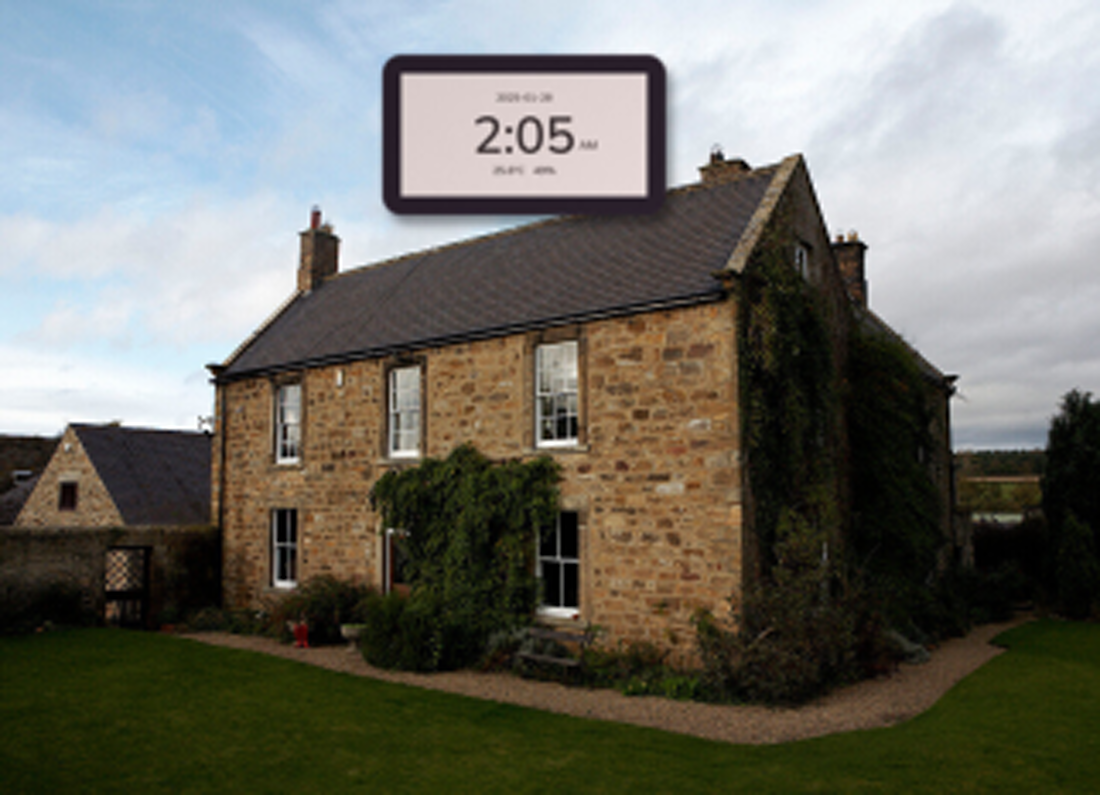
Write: 2:05
